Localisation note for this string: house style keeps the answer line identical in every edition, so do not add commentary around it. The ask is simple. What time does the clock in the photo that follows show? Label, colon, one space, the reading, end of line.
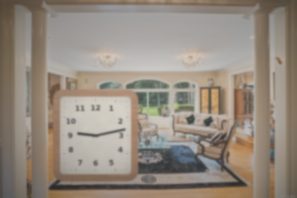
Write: 9:13
